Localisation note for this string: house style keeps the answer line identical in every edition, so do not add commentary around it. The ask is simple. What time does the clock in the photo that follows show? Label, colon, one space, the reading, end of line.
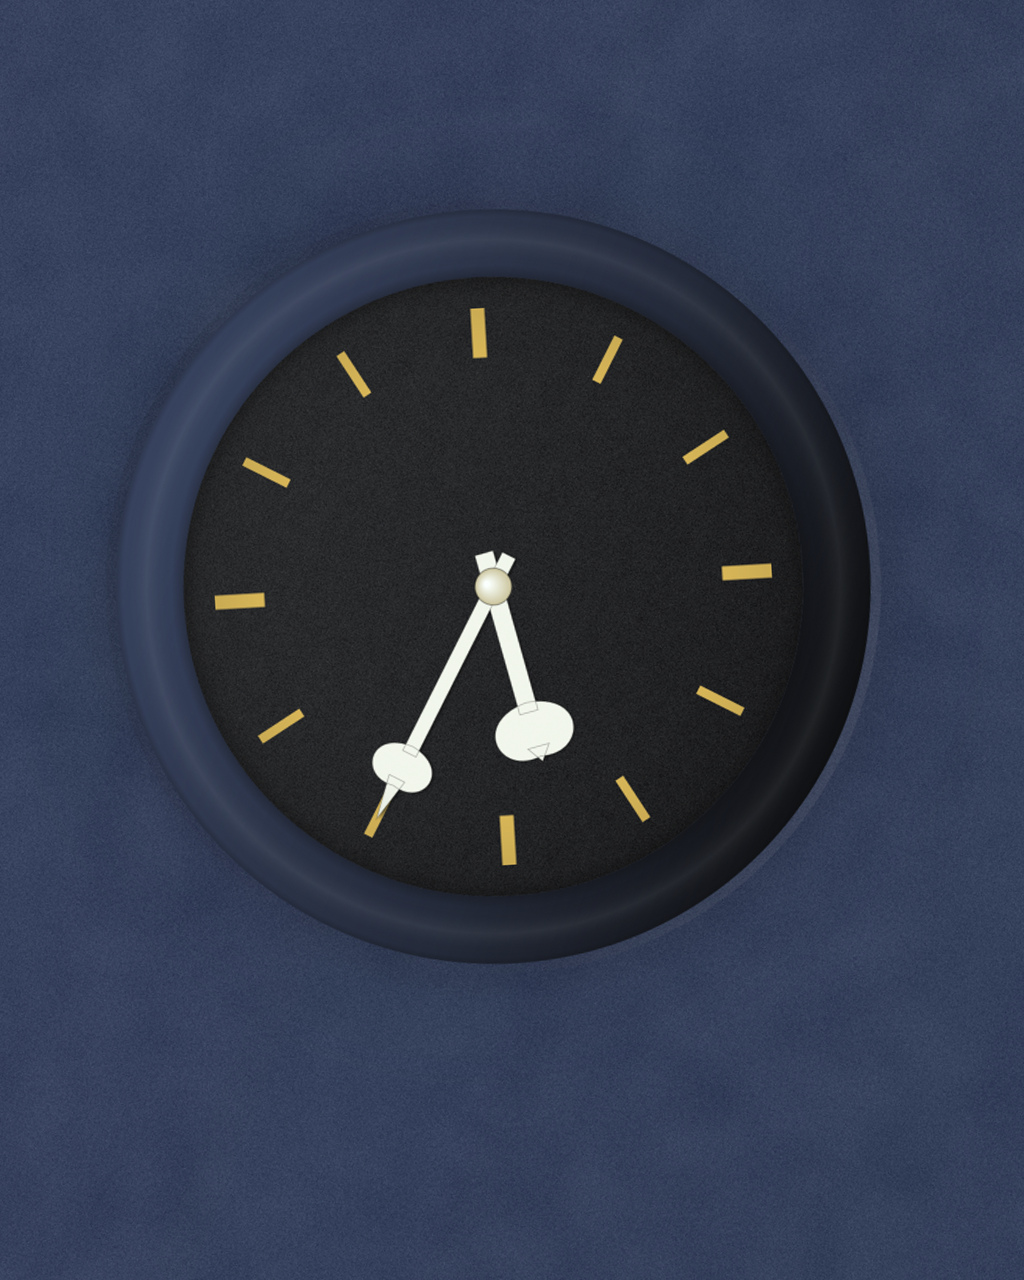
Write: 5:35
